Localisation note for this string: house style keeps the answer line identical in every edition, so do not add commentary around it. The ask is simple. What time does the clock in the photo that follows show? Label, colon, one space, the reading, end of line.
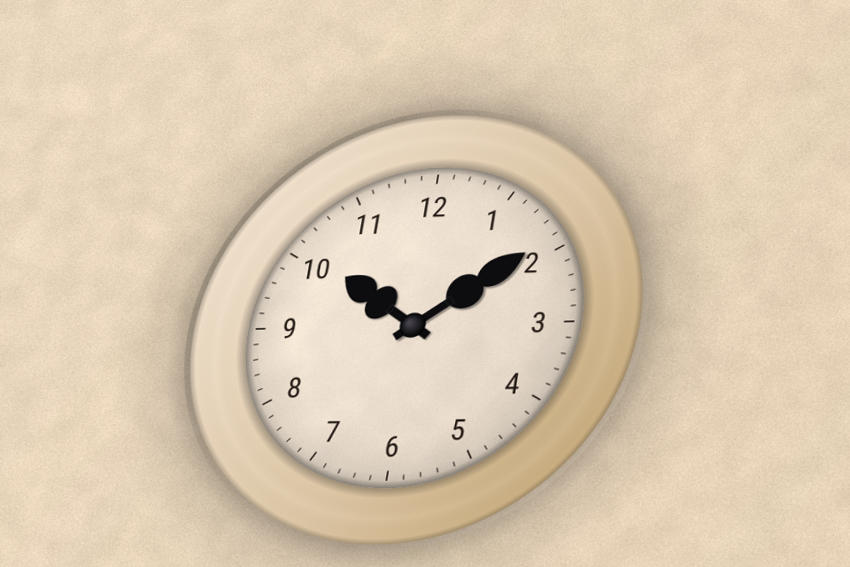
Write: 10:09
